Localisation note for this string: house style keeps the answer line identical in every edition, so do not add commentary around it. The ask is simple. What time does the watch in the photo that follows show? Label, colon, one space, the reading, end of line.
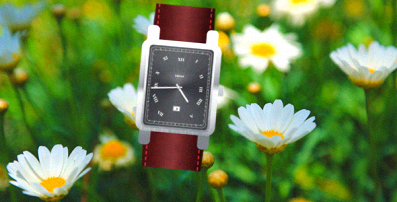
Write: 4:44
